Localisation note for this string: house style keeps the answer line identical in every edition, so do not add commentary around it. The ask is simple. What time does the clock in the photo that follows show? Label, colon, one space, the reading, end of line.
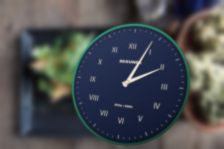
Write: 2:04
